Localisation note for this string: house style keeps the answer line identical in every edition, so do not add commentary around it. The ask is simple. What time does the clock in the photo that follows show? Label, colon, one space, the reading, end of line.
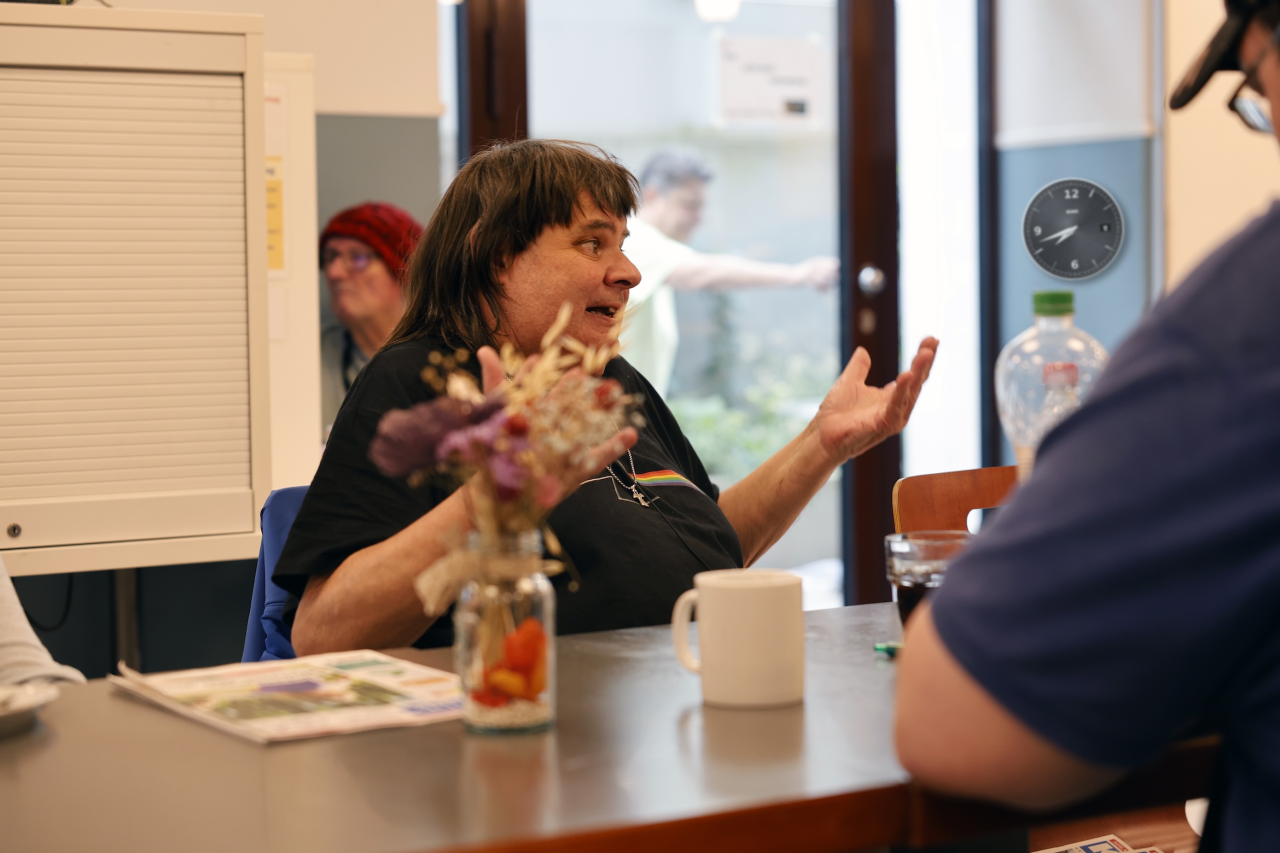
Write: 7:42
